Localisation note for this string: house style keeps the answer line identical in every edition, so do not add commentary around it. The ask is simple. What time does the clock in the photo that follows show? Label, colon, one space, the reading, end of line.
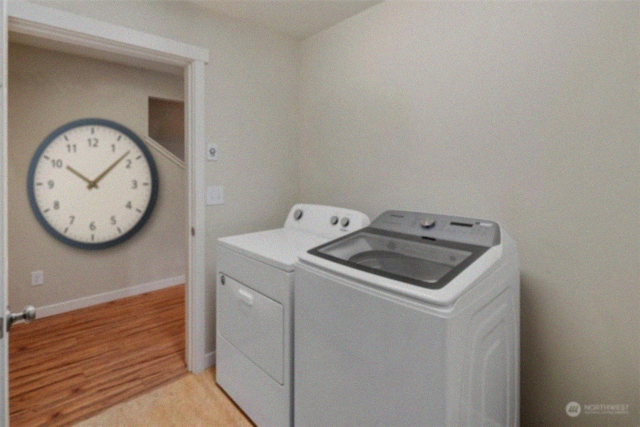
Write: 10:08
